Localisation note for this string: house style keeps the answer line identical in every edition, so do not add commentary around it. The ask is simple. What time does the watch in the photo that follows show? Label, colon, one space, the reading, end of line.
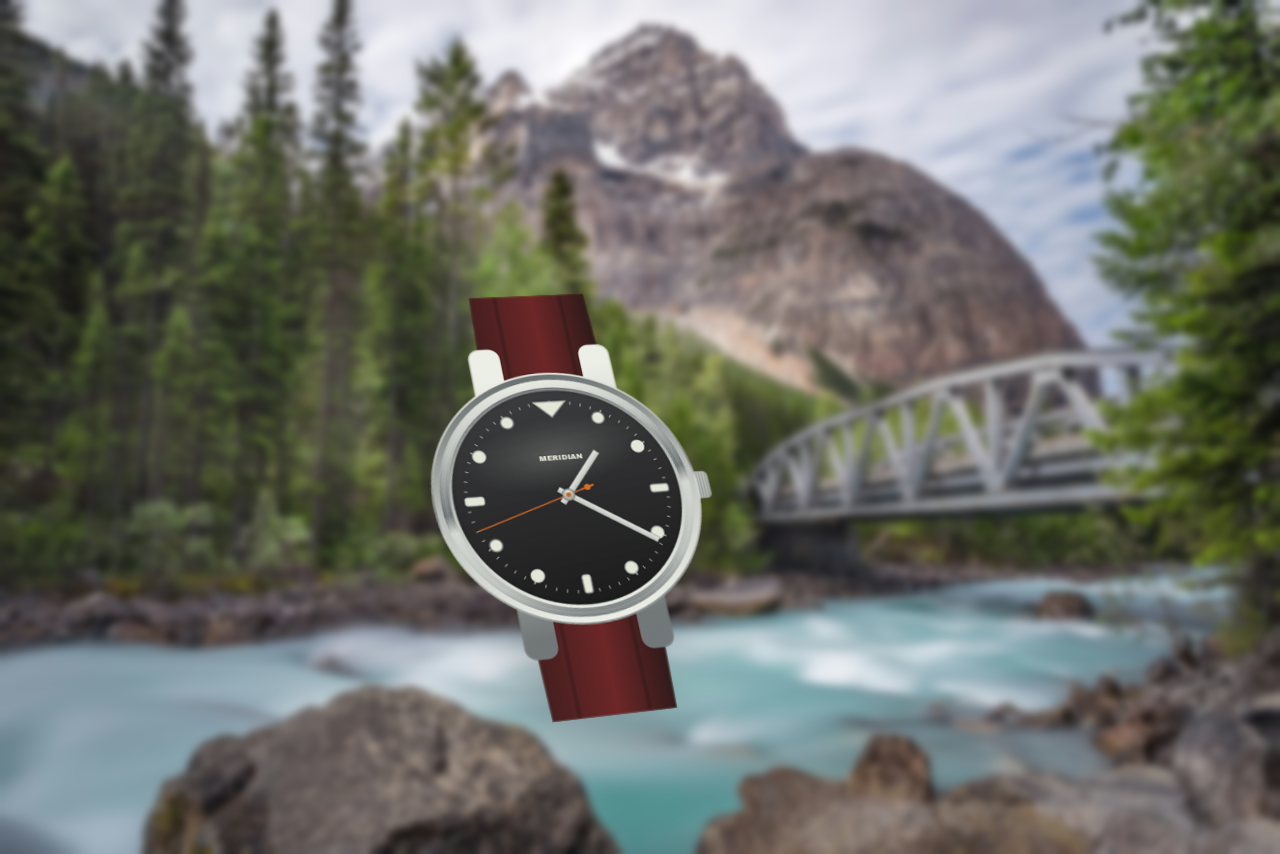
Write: 1:20:42
